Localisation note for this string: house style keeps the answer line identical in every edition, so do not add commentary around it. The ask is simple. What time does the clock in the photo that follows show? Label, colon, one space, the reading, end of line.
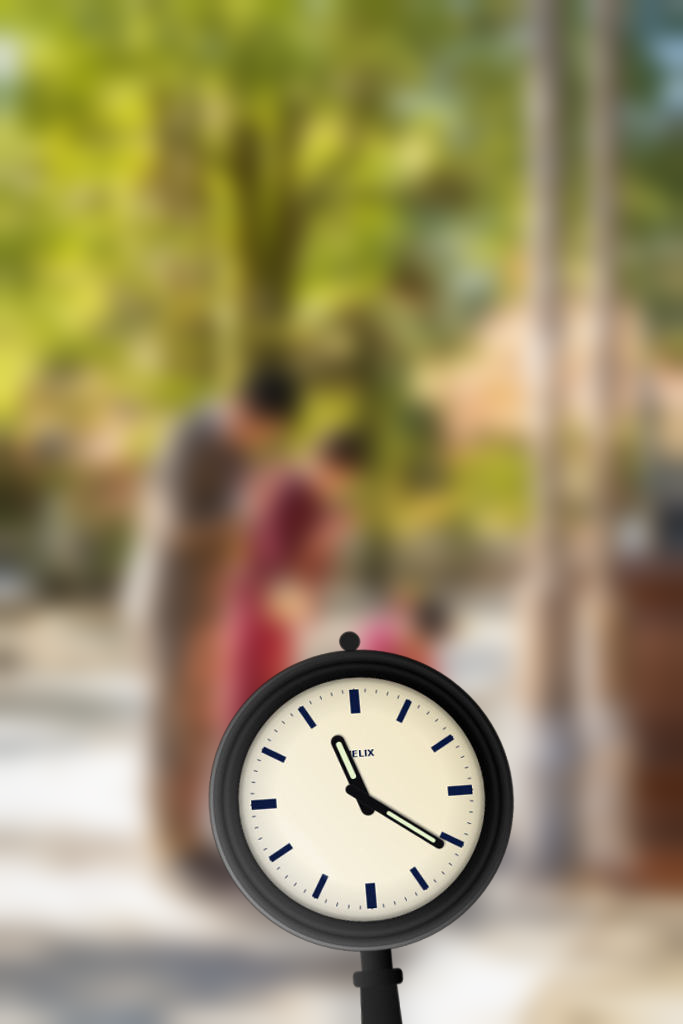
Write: 11:21
